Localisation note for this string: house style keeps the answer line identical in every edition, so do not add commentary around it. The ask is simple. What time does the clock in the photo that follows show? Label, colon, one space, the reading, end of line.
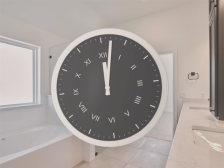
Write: 12:02
